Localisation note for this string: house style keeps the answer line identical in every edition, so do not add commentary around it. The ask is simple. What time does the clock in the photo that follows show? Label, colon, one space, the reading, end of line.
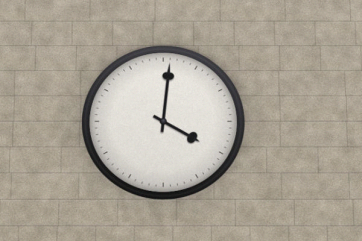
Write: 4:01
